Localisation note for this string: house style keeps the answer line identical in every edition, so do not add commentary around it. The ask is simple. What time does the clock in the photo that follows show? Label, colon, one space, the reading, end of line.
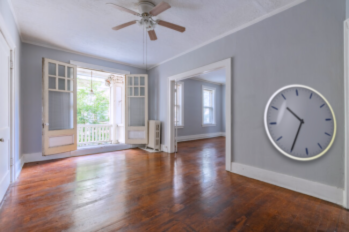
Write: 10:35
